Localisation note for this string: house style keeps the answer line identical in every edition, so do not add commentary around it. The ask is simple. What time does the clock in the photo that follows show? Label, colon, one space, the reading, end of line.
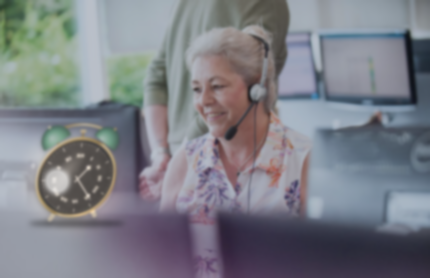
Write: 1:24
